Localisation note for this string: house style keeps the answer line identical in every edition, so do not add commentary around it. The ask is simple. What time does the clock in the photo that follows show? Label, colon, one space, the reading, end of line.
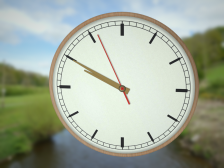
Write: 9:49:56
